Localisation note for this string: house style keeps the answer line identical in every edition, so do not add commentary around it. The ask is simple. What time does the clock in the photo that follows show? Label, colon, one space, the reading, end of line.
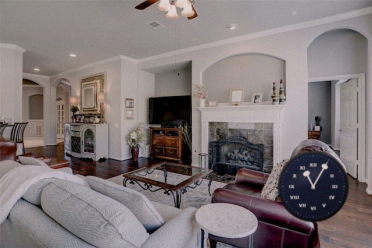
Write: 11:05
